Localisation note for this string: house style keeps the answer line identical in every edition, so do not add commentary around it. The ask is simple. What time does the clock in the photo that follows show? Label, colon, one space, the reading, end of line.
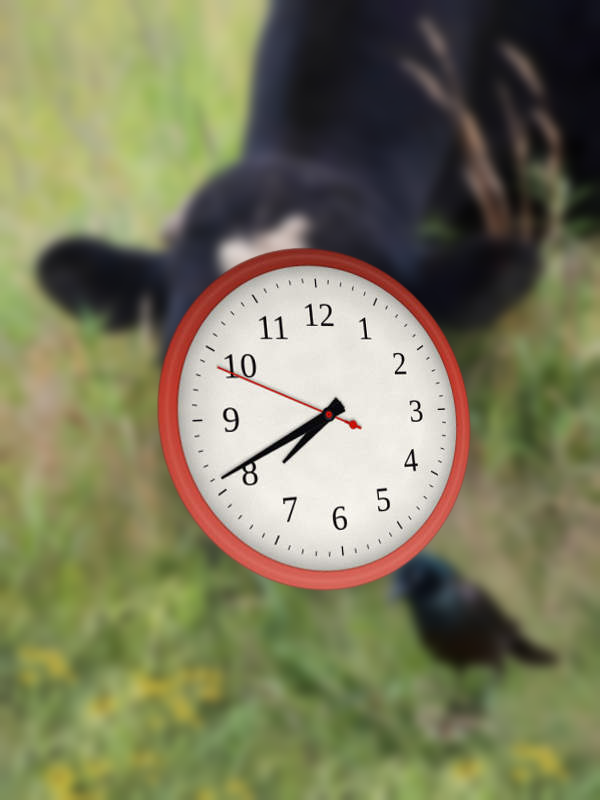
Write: 7:40:49
